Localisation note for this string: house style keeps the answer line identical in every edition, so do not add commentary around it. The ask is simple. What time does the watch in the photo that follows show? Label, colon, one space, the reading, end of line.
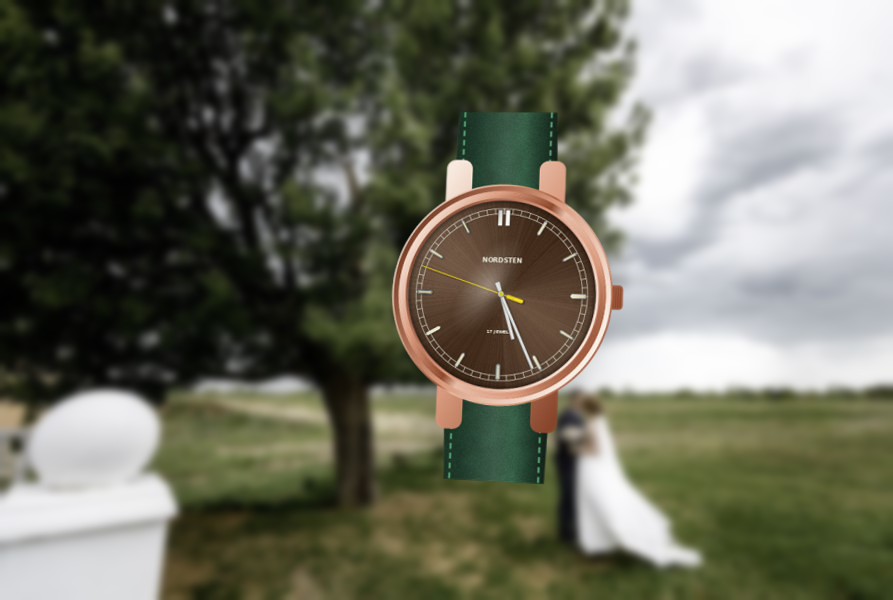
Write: 5:25:48
